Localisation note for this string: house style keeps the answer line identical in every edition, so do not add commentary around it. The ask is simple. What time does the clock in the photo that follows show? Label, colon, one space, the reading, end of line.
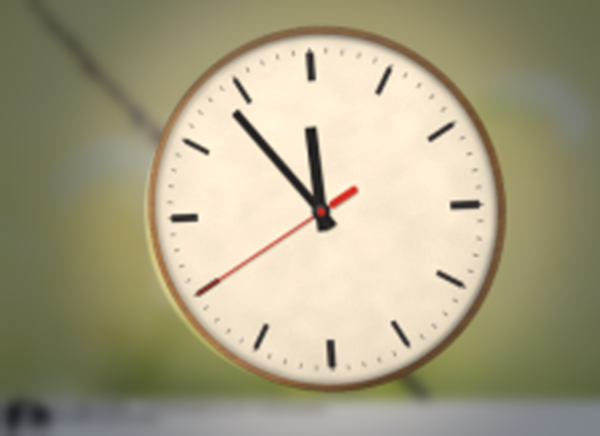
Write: 11:53:40
